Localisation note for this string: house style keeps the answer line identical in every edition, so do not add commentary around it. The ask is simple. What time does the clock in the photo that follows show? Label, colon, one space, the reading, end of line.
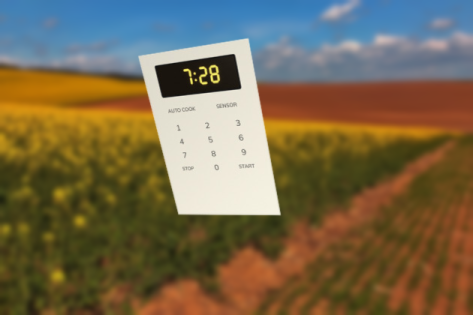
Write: 7:28
